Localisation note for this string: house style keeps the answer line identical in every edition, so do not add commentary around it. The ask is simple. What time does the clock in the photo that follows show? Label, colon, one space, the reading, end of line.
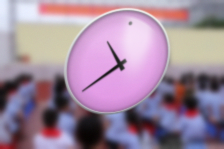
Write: 10:38
